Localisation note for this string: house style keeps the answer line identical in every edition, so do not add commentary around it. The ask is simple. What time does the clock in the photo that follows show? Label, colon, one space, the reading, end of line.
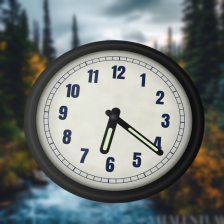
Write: 6:21
